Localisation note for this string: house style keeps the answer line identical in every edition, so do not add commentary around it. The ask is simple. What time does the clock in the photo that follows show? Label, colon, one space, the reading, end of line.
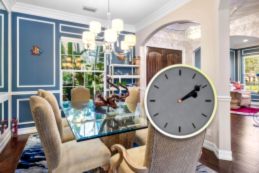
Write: 2:09
